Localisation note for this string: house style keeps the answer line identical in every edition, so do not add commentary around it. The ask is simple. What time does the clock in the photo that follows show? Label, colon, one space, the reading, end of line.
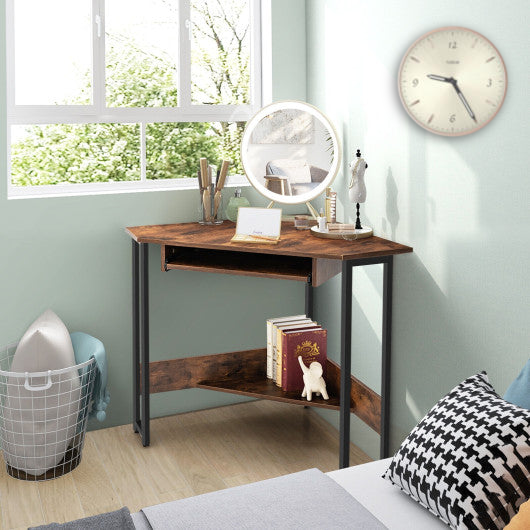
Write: 9:25
